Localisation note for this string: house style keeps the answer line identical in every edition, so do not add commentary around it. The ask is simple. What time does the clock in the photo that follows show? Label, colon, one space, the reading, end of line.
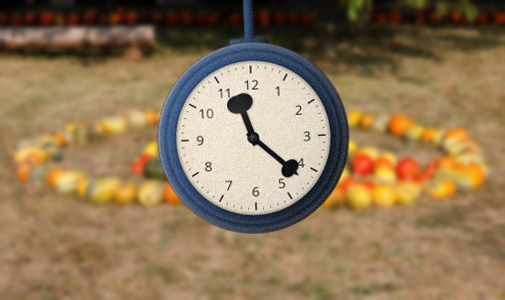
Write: 11:22
